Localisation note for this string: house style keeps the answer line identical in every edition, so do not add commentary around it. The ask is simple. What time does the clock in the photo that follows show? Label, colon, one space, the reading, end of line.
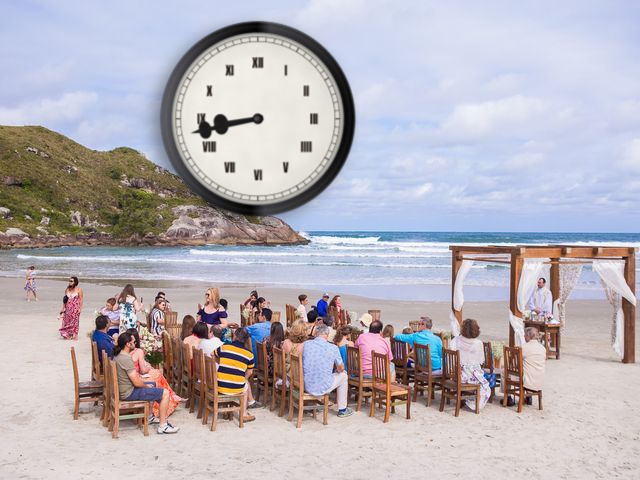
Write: 8:43
